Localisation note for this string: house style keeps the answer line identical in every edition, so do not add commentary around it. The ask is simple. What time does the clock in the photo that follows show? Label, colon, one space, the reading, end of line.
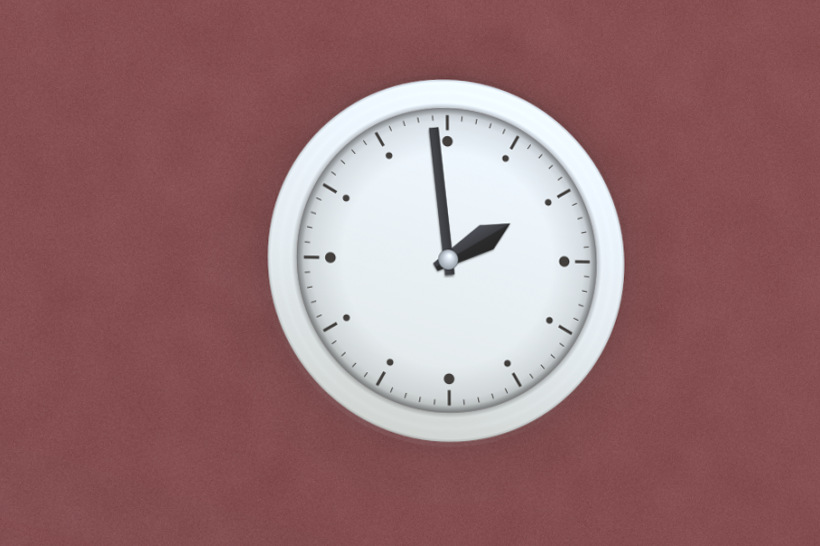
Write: 1:59
